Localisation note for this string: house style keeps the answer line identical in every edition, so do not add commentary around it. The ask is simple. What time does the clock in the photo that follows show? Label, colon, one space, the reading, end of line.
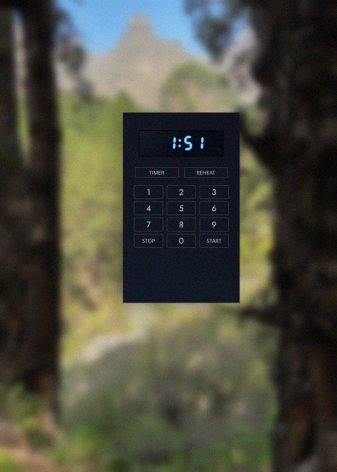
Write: 1:51
